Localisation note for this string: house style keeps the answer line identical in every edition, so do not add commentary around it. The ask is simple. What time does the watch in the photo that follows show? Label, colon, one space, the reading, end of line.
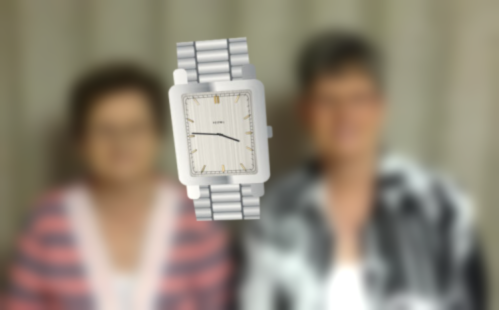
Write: 3:46
